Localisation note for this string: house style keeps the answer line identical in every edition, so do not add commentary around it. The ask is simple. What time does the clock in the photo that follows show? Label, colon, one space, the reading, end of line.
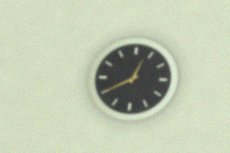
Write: 12:40
